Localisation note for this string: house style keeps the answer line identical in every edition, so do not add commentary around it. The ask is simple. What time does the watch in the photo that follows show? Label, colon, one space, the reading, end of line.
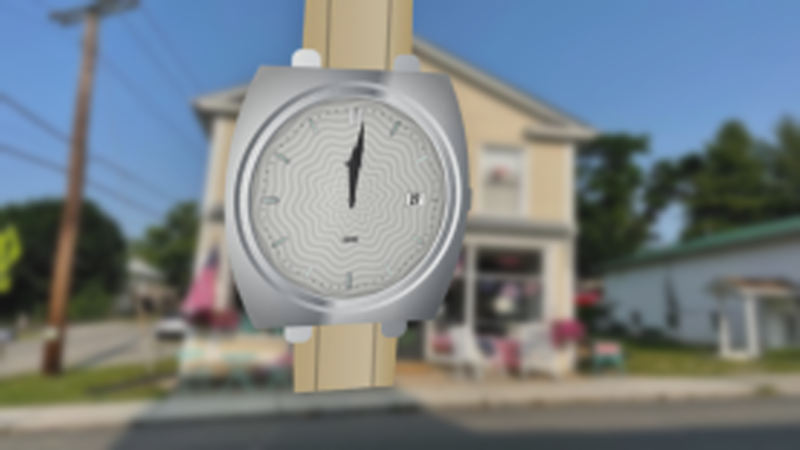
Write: 12:01
